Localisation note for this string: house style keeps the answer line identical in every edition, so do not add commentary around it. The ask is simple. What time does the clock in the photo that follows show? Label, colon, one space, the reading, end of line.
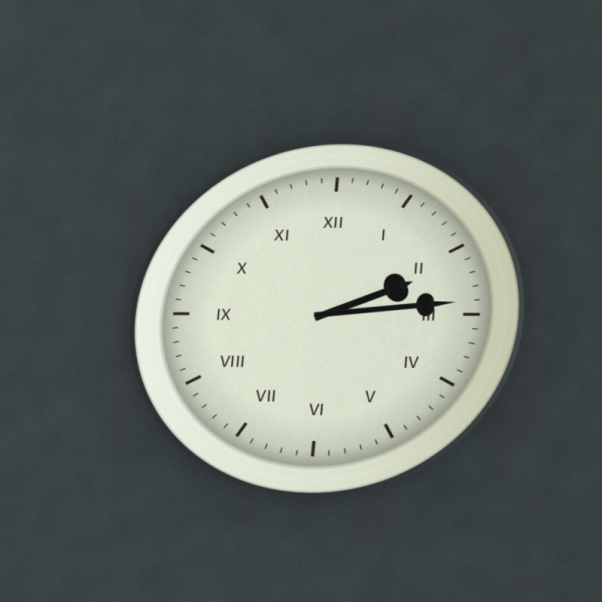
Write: 2:14
